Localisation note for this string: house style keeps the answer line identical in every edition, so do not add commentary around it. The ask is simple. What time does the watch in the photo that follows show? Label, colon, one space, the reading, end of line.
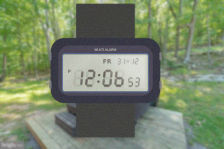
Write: 12:06:53
